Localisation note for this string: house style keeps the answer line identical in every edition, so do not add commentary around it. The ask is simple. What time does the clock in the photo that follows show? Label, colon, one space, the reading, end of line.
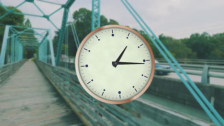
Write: 1:16
